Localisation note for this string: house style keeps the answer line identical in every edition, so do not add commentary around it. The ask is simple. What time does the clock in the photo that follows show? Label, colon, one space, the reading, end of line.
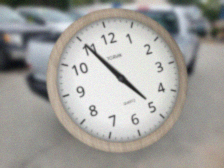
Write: 4:55
